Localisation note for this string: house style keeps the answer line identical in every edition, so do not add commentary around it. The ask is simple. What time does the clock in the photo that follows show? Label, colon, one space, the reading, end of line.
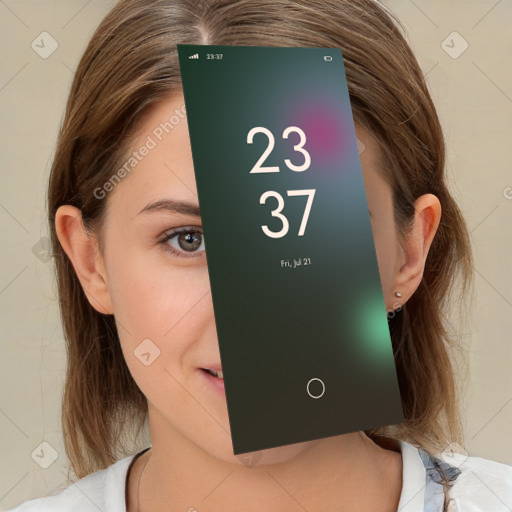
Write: 23:37
